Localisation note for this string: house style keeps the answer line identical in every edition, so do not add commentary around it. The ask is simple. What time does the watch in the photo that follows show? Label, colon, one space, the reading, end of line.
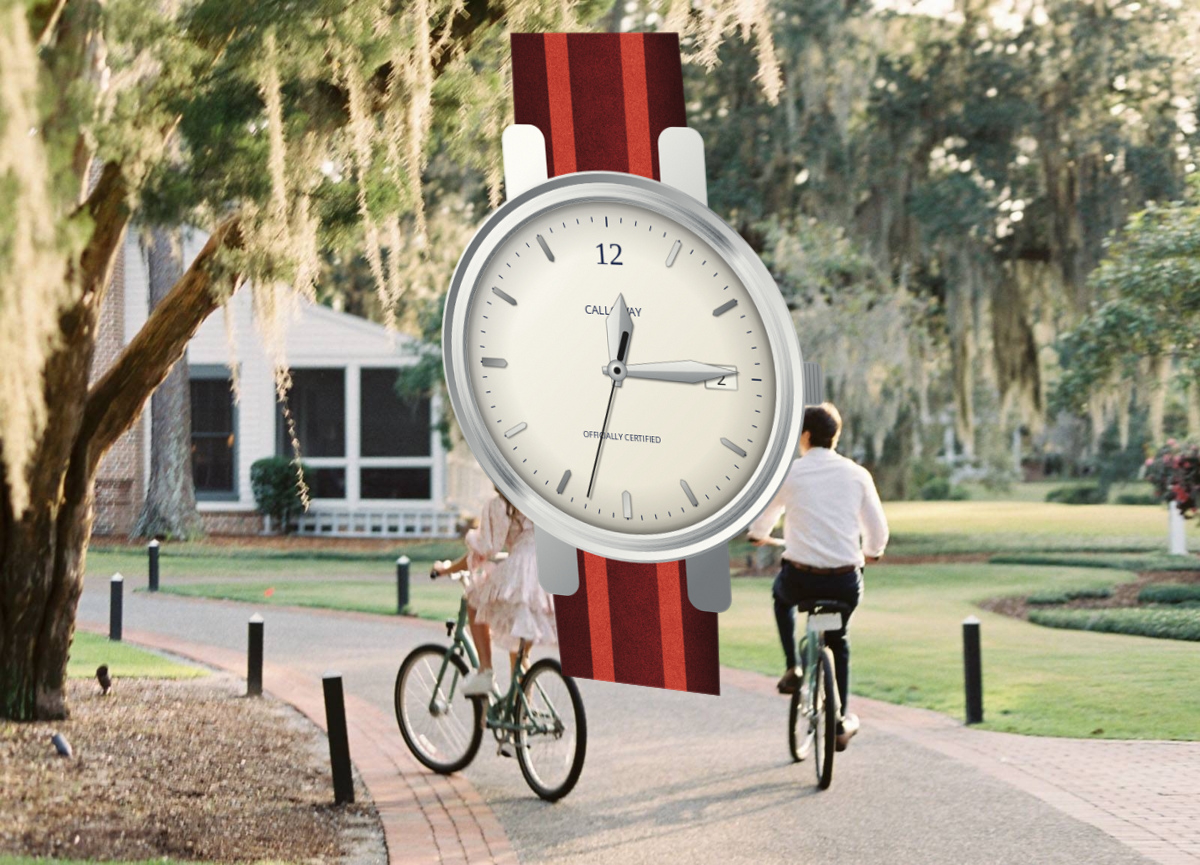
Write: 12:14:33
